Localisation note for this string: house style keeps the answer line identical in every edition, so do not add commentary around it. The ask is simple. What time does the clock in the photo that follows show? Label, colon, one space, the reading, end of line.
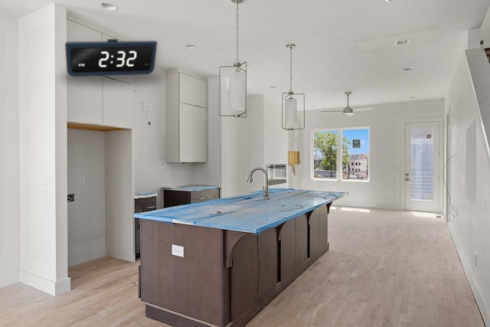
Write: 2:32
